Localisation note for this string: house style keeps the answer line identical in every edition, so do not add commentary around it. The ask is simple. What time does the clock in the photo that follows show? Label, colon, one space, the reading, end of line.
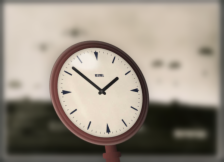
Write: 1:52
